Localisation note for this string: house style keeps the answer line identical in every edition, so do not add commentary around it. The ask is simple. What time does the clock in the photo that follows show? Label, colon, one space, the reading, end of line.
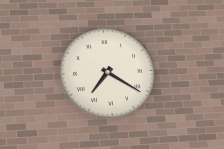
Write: 7:21
